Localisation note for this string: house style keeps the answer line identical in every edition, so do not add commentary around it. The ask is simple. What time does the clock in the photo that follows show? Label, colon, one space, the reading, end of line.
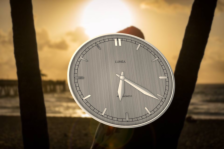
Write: 6:21
